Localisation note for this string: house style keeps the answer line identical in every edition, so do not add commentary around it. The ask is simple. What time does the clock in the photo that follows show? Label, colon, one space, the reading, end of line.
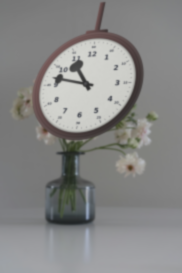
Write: 10:47
